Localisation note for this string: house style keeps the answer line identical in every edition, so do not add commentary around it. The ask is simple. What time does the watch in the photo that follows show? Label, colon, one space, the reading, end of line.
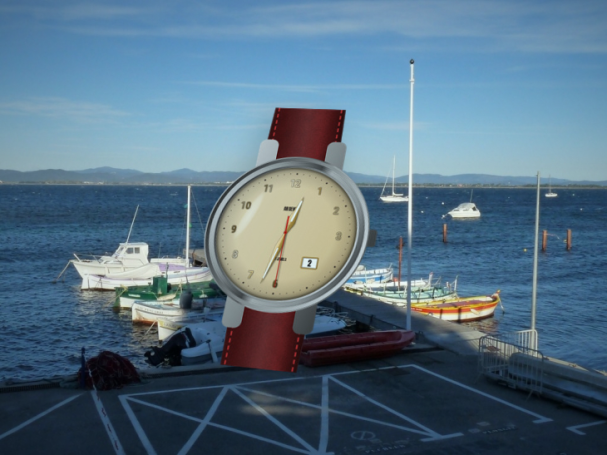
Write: 12:32:30
